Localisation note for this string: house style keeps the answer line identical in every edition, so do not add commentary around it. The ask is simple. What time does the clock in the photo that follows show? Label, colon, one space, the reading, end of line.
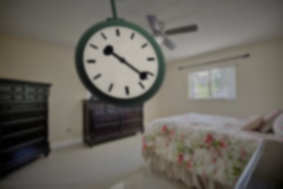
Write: 10:22
